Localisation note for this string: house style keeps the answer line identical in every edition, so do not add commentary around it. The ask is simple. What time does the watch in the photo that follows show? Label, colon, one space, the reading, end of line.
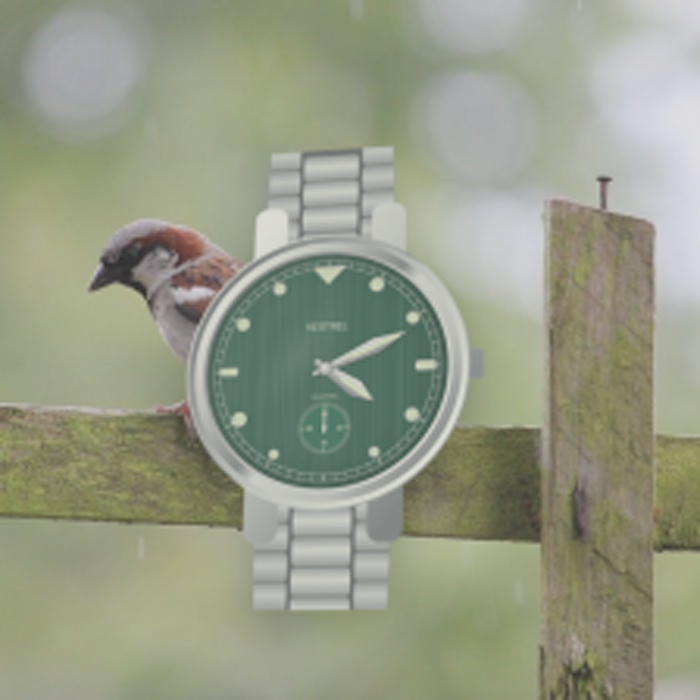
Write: 4:11
